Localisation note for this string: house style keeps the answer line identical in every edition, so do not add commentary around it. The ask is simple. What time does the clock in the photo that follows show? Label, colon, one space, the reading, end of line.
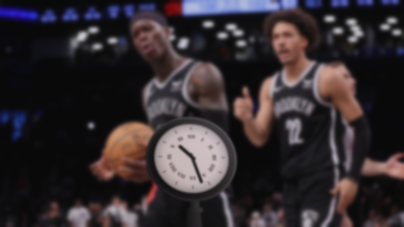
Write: 10:27
